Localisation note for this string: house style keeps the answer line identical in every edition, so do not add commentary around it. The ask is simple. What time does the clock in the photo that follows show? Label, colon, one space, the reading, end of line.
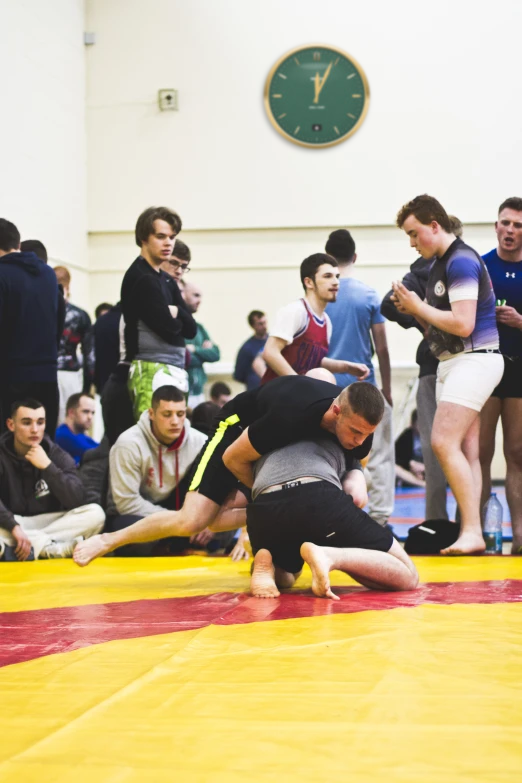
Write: 12:04
